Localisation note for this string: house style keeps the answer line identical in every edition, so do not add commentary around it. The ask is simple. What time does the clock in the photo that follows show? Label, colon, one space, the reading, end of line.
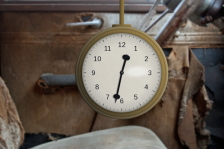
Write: 12:32
